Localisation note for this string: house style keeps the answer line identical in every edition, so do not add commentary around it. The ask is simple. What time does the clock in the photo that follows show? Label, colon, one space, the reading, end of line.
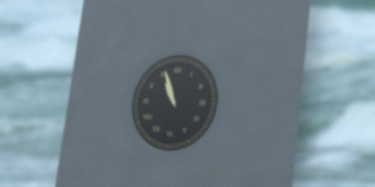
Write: 10:56
